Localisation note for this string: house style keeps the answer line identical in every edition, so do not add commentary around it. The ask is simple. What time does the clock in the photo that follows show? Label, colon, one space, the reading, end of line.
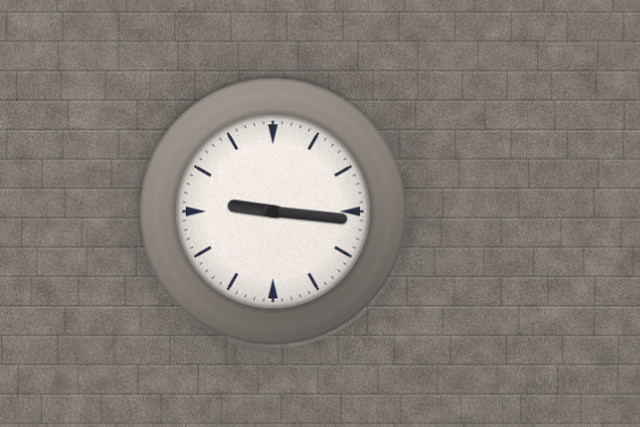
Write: 9:16
